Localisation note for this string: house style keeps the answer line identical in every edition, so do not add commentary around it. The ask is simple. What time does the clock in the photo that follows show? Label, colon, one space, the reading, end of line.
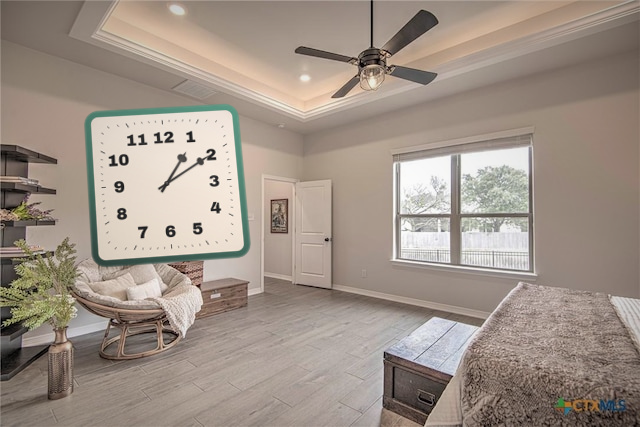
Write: 1:10
